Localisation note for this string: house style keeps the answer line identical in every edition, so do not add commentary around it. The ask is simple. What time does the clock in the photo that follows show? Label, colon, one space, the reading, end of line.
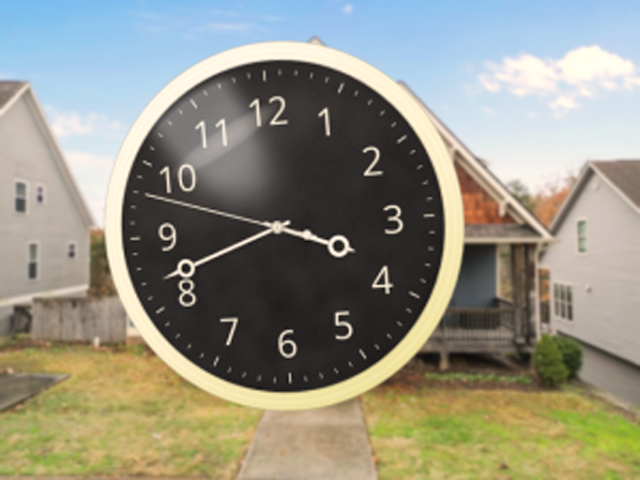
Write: 3:41:48
